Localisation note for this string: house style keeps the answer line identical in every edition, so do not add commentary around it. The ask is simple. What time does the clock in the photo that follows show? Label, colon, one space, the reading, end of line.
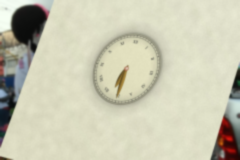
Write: 6:30
